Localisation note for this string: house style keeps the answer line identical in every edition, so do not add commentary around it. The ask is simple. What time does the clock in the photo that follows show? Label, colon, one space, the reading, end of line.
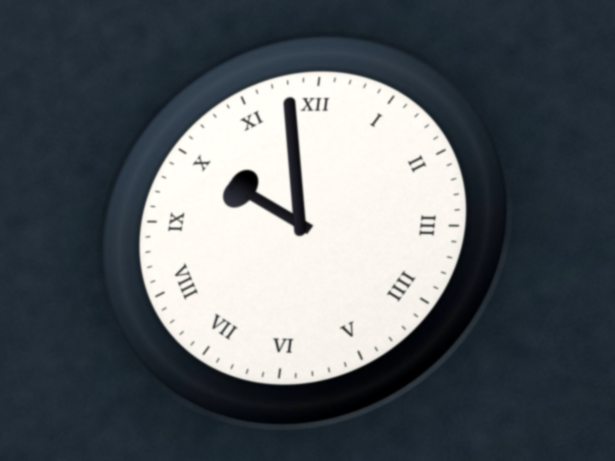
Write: 9:58
